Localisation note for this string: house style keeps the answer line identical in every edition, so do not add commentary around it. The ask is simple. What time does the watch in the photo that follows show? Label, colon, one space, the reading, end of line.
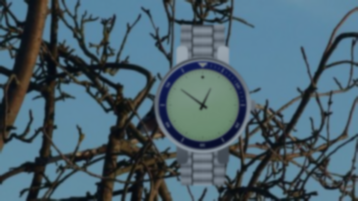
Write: 12:51
